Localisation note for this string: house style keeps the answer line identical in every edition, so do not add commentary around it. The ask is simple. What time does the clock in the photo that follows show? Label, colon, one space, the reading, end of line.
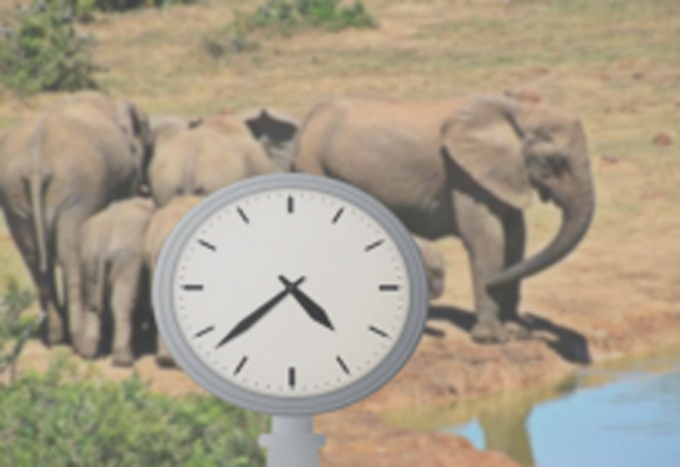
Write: 4:38
